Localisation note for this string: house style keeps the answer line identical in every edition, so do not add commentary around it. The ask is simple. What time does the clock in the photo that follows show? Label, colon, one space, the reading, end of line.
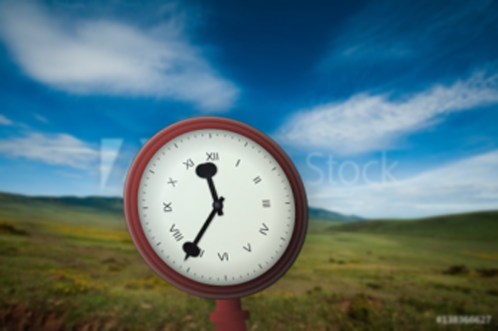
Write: 11:36
